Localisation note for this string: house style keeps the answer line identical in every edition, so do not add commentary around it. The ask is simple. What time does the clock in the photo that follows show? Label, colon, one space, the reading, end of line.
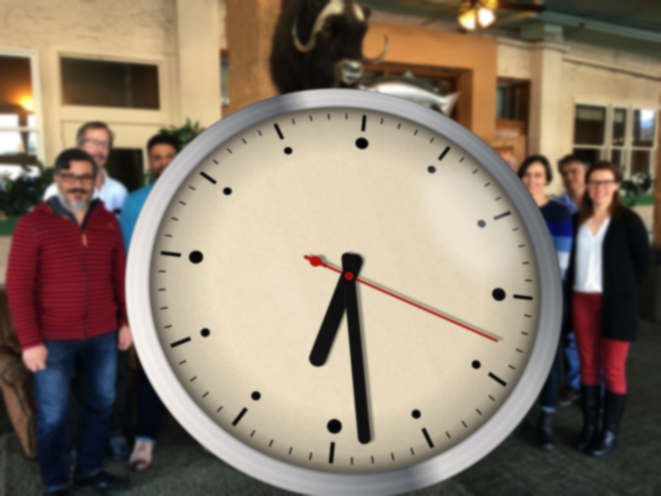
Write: 6:28:18
